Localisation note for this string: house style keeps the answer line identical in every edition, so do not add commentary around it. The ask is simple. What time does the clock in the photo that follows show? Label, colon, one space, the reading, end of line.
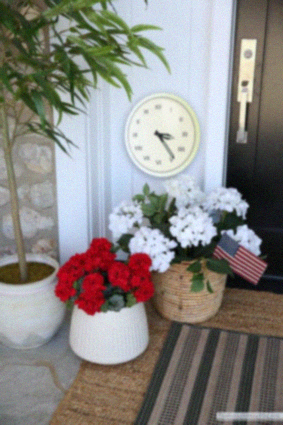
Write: 3:24
